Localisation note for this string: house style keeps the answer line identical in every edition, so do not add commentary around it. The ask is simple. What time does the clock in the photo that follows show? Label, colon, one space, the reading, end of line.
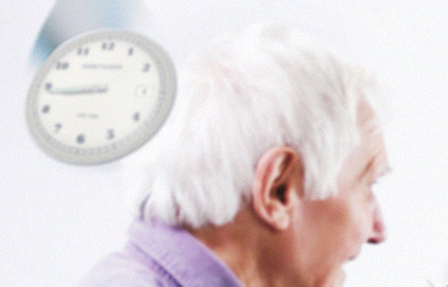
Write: 8:44
